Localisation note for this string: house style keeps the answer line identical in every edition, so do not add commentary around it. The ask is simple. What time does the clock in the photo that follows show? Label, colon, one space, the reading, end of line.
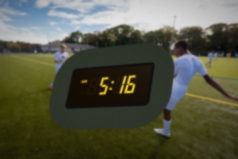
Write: 5:16
